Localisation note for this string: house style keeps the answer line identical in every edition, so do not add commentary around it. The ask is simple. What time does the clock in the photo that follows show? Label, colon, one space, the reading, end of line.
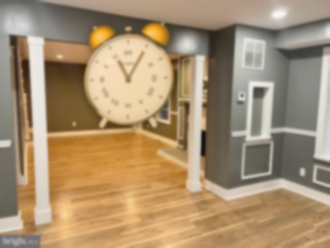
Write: 11:05
